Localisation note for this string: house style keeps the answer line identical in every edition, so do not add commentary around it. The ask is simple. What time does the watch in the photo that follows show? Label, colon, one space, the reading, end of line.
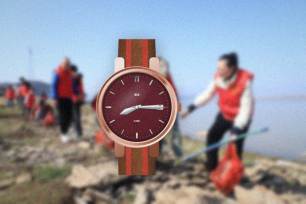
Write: 8:15
